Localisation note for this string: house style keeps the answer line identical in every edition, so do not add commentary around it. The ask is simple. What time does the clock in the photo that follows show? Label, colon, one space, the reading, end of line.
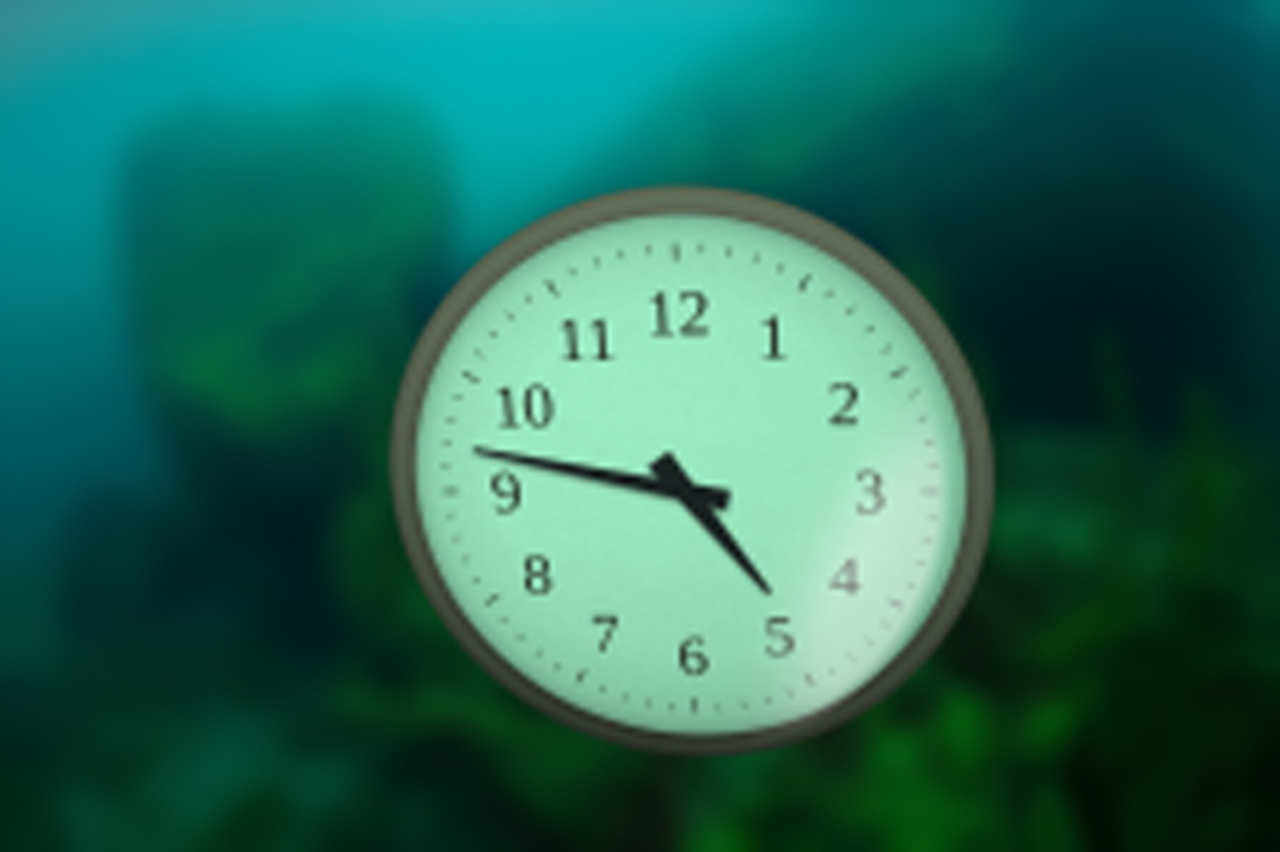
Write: 4:47
